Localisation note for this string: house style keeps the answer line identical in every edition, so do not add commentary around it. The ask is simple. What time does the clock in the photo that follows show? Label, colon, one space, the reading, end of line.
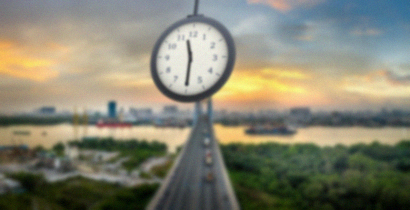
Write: 11:30
